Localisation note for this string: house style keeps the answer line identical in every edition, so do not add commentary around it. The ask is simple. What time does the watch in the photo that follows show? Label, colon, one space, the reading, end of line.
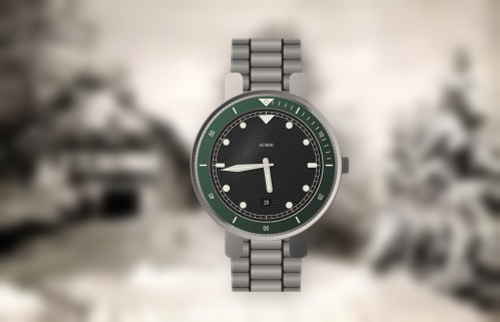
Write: 5:44
